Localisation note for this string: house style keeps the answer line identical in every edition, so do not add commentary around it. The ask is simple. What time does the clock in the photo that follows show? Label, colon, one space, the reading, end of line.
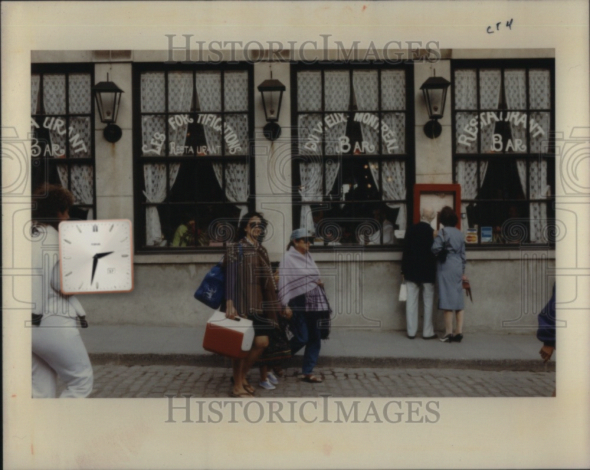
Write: 2:32
